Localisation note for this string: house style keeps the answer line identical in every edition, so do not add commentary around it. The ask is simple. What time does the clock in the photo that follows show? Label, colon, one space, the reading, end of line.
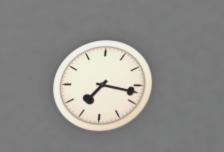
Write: 7:17
